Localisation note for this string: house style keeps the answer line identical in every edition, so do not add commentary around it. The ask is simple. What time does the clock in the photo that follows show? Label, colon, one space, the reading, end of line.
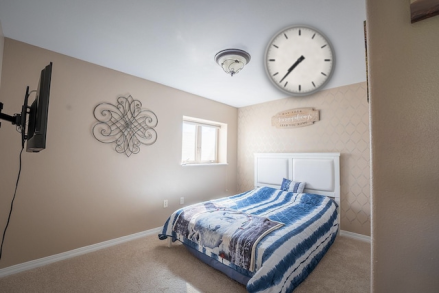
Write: 7:37
